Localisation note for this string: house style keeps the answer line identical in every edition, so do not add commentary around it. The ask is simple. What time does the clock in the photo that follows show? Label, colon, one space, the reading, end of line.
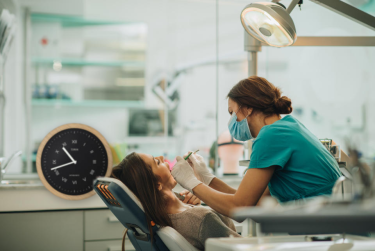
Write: 10:42
